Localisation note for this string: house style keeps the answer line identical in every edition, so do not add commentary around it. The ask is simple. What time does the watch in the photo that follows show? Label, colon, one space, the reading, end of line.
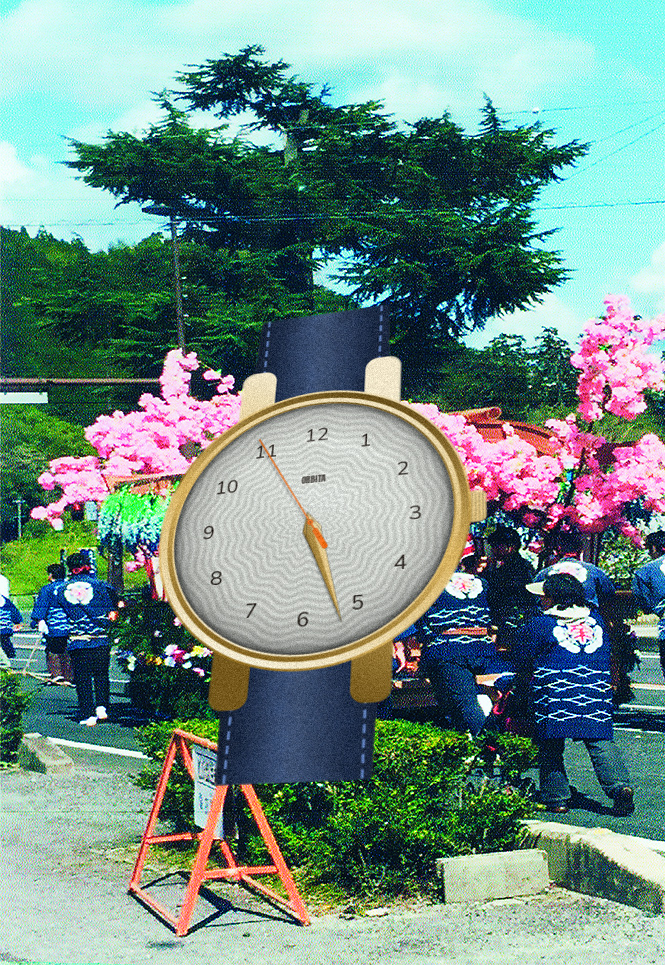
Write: 5:26:55
